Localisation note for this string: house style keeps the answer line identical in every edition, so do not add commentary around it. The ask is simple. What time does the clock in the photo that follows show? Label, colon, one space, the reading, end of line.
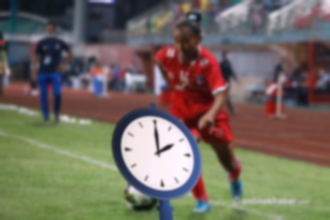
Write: 2:00
